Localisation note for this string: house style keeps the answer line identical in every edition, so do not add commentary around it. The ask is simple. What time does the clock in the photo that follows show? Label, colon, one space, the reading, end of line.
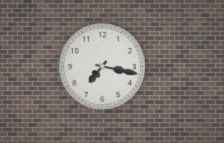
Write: 7:17
